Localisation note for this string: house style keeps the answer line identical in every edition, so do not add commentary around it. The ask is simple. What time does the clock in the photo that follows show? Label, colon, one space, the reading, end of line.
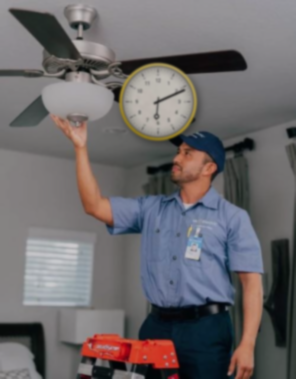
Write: 6:11
